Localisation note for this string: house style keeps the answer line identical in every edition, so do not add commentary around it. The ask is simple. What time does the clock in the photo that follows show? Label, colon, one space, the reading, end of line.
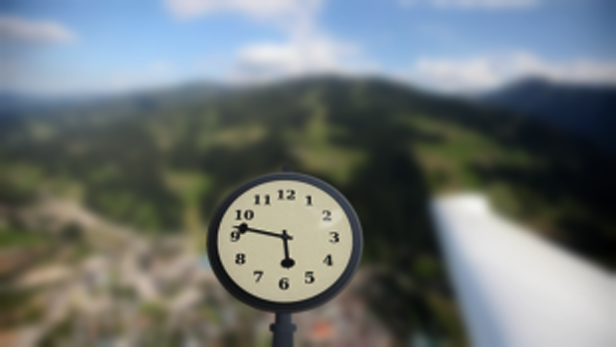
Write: 5:47
